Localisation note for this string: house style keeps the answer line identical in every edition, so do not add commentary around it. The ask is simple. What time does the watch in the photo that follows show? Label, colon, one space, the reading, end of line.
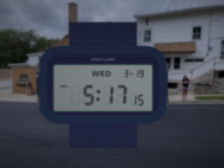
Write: 5:17:15
